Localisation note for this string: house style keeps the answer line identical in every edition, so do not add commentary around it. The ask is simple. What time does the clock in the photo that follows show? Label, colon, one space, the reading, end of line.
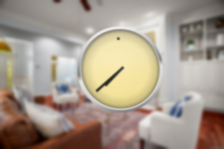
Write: 7:39
